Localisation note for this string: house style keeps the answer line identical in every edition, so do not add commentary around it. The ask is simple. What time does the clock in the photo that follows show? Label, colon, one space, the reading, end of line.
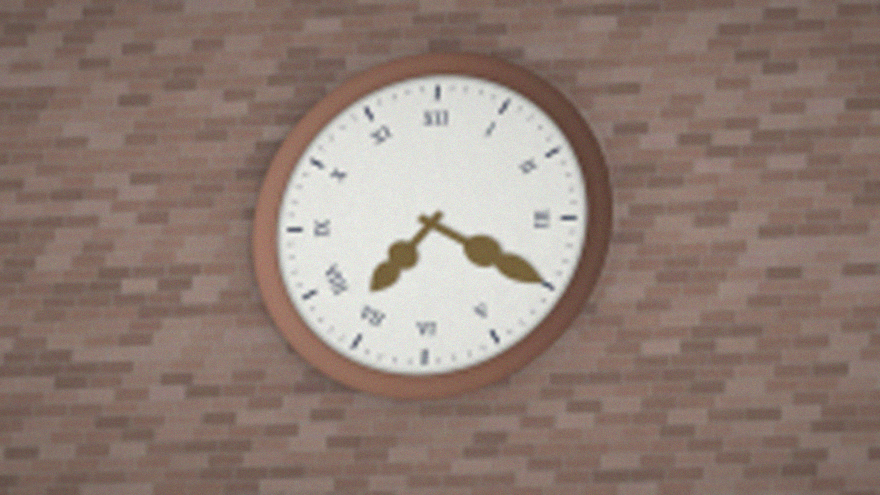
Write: 7:20
